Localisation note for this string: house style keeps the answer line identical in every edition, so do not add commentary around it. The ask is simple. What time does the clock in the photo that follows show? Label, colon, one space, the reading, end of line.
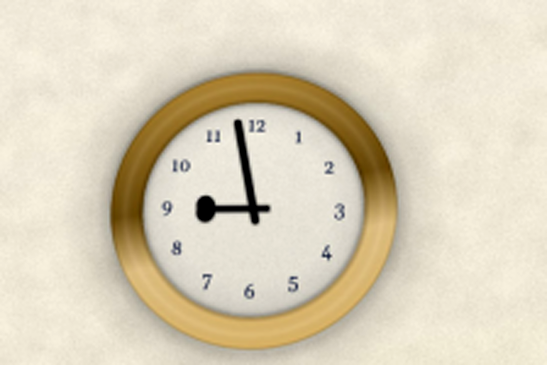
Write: 8:58
